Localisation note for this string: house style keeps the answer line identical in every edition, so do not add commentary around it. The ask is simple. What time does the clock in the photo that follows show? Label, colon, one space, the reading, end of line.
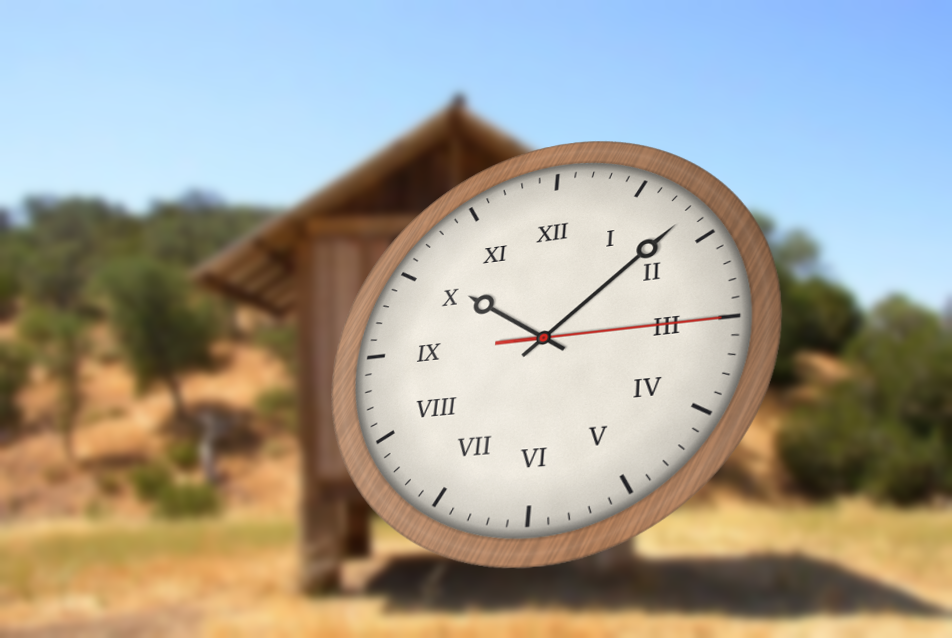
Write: 10:08:15
